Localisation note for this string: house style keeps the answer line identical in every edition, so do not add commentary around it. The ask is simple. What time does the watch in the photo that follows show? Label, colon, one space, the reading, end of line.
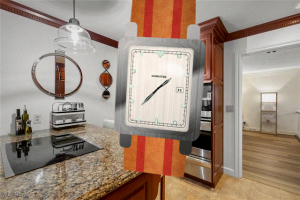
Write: 1:37
